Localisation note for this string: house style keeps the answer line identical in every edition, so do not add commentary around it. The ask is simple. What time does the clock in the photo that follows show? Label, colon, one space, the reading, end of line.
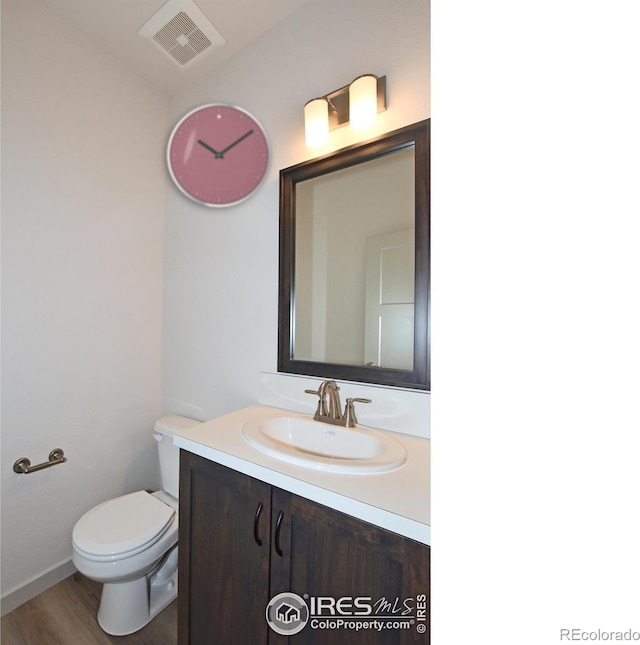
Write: 10:09
